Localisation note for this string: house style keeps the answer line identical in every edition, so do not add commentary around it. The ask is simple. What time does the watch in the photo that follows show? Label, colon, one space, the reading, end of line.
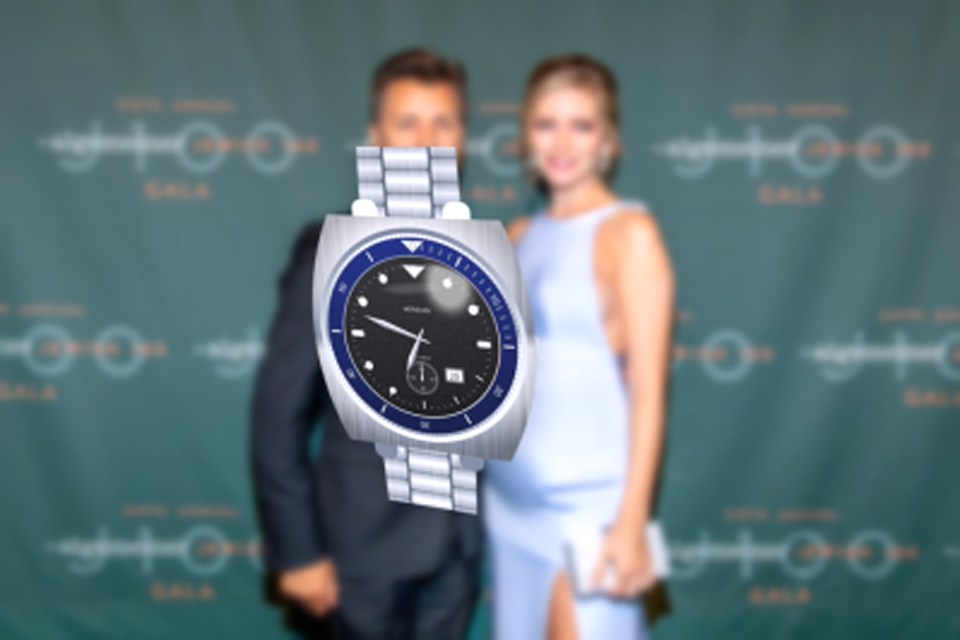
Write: 6:48
